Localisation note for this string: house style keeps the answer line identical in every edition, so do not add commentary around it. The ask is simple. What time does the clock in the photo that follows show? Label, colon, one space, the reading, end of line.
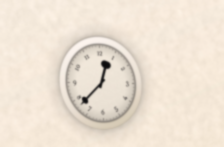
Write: 12:38
